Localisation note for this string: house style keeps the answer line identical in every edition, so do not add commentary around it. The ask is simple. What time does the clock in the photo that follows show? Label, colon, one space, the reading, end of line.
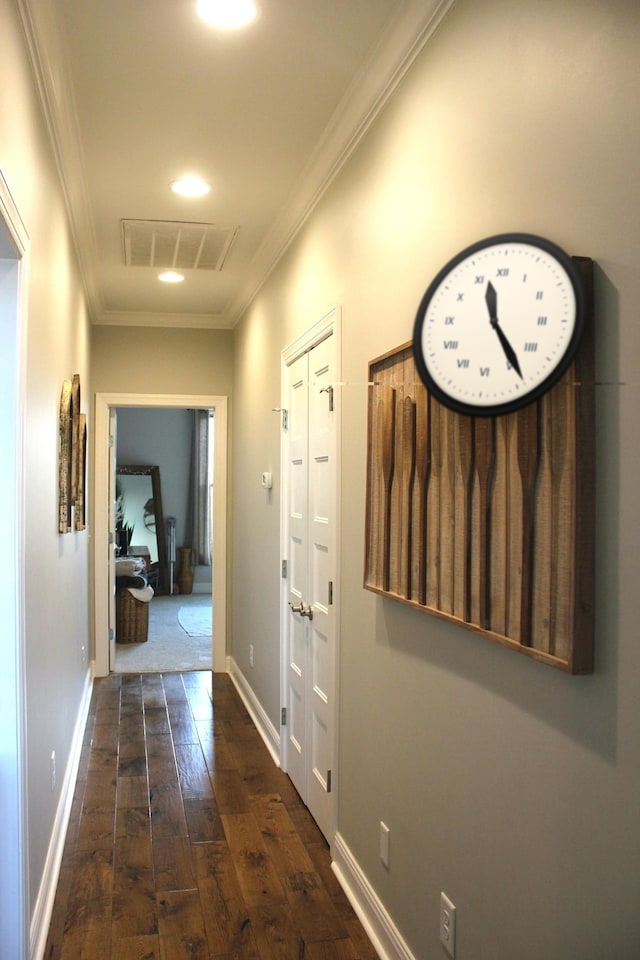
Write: 11:24
